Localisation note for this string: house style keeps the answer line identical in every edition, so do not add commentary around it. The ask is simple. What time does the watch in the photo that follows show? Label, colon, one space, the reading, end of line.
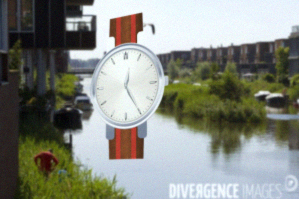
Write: 12:25
